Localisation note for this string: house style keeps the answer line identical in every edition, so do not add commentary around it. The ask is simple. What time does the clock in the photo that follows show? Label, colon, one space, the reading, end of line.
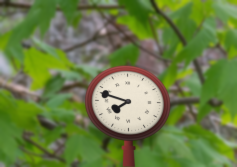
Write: 7:48
